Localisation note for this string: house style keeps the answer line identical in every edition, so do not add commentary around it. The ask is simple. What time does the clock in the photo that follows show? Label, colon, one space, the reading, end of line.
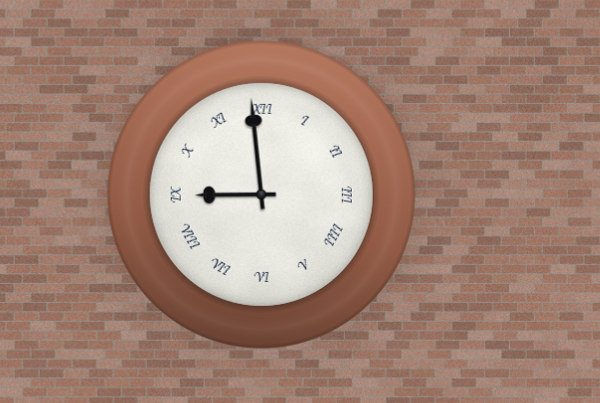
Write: 8:59
